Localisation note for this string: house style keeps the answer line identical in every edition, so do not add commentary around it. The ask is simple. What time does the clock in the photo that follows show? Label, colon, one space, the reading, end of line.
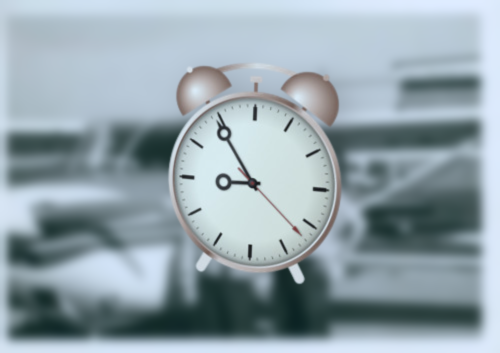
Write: 8:54:22
